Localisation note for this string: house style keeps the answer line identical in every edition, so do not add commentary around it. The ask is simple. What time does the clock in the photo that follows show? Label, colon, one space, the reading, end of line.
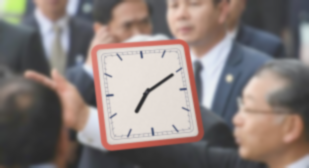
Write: 7:10
